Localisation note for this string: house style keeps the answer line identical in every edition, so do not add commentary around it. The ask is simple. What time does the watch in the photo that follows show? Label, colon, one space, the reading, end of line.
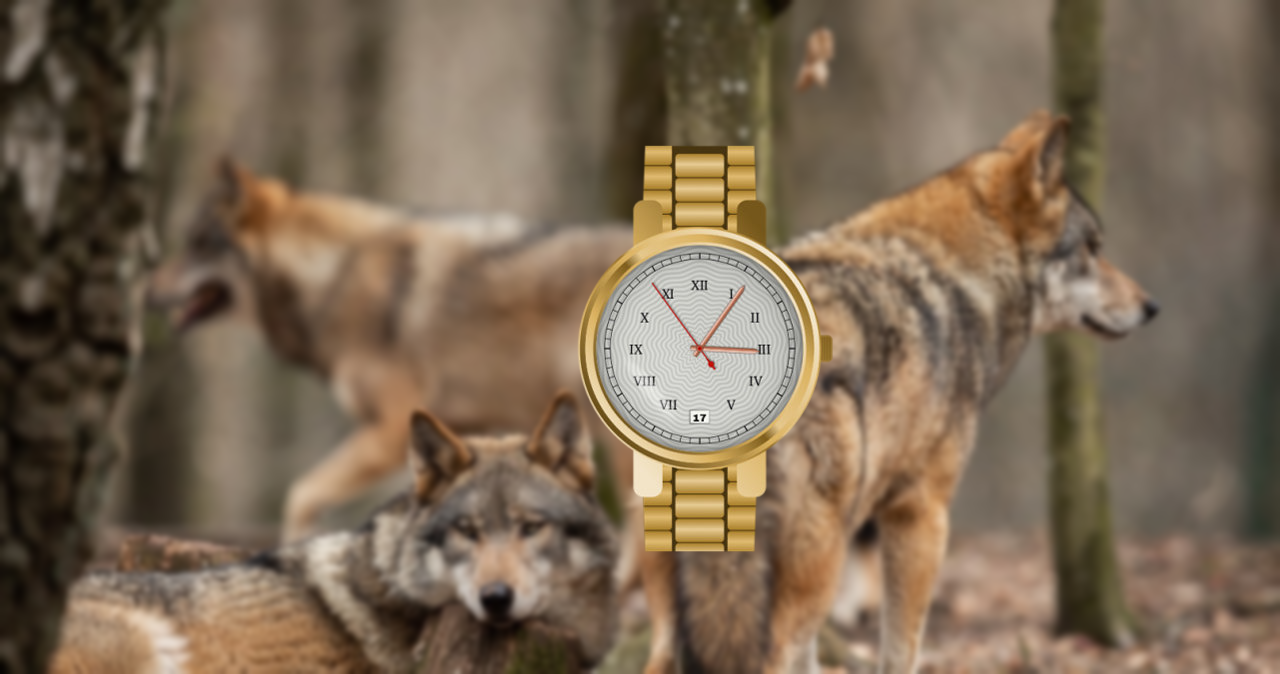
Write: 3:05:54
